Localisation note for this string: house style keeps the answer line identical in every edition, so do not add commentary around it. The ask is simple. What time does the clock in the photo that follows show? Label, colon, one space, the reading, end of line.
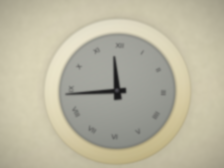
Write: 11:44
